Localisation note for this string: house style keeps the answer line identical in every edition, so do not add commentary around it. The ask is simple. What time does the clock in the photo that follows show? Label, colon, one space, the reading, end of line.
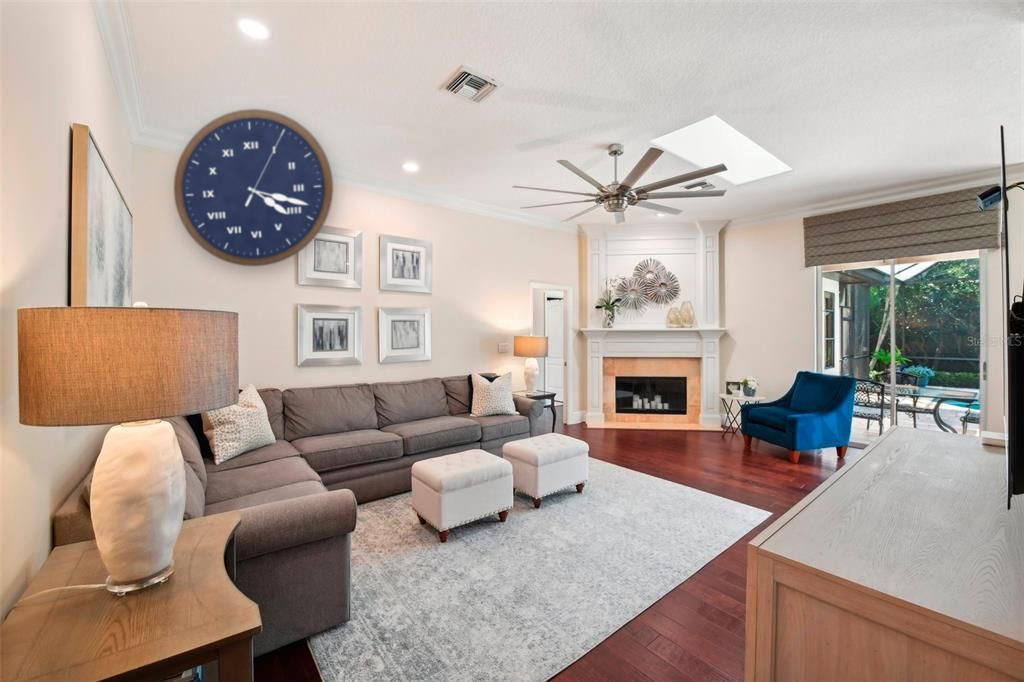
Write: 4:18:05
